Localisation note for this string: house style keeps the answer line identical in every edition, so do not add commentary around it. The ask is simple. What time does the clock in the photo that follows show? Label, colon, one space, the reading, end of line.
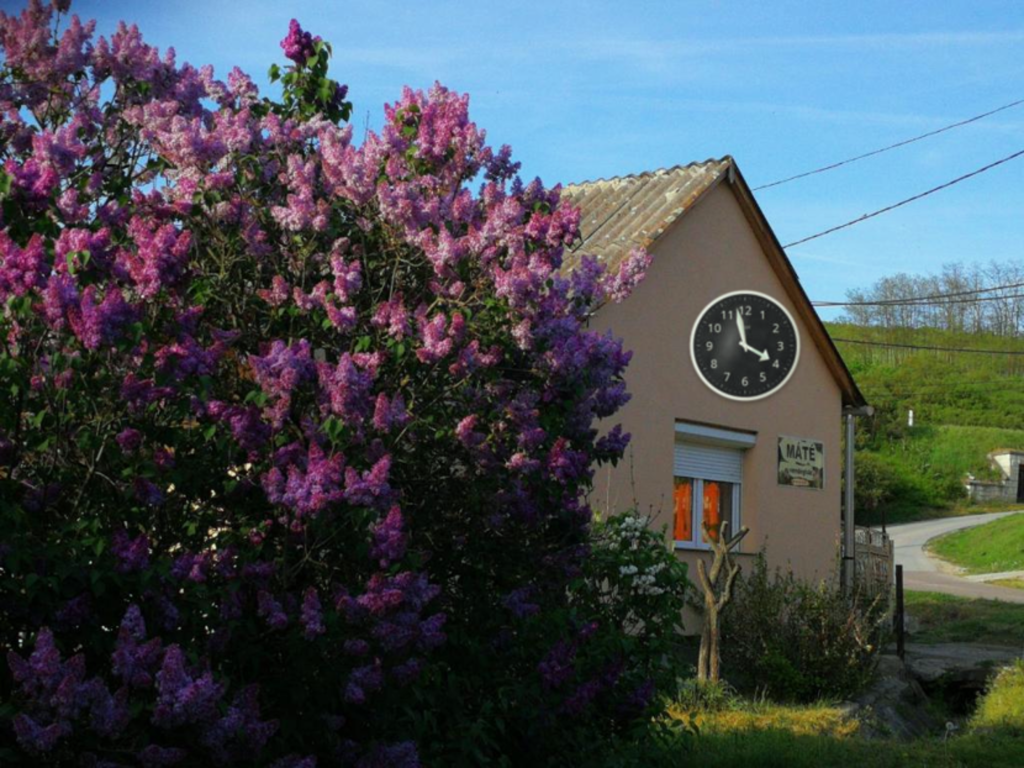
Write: 3:58
